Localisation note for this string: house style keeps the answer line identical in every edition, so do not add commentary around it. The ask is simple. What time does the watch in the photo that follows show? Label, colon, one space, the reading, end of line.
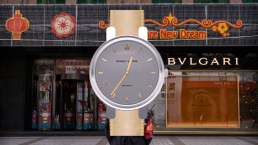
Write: 12:36
